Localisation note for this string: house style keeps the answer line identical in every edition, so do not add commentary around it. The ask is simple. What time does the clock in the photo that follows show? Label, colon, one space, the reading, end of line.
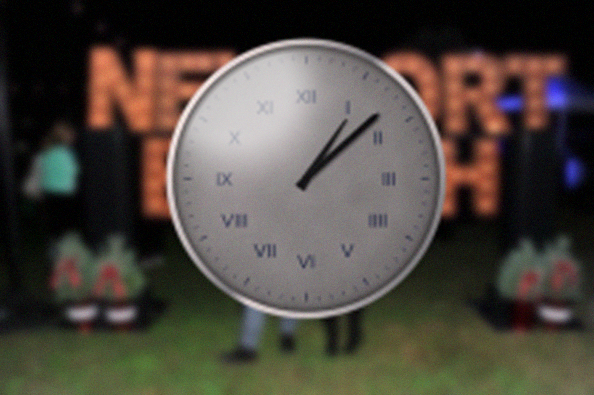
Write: 1:08
